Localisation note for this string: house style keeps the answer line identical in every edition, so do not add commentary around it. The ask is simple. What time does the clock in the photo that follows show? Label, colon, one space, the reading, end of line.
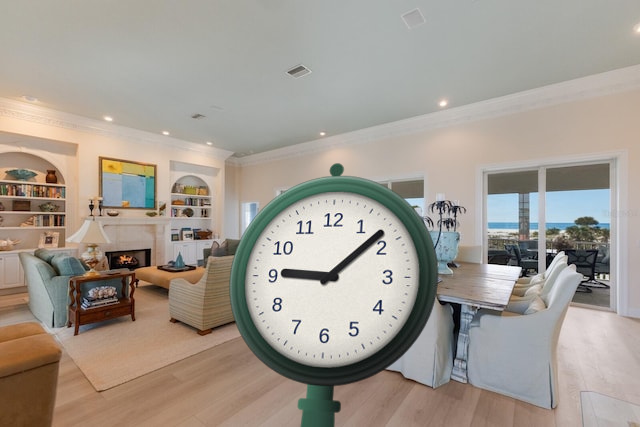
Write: 9:08
